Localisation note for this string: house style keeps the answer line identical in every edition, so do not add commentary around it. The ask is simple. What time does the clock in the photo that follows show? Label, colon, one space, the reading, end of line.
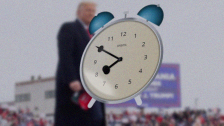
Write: 7:50
